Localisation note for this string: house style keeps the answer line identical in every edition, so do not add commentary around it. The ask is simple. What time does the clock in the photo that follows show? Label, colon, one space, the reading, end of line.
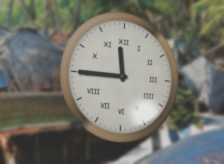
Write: 11:45
